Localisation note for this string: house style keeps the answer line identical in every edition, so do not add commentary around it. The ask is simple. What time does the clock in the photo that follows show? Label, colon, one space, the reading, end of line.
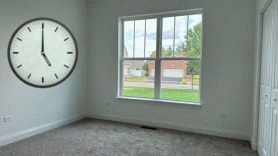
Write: 5:00
